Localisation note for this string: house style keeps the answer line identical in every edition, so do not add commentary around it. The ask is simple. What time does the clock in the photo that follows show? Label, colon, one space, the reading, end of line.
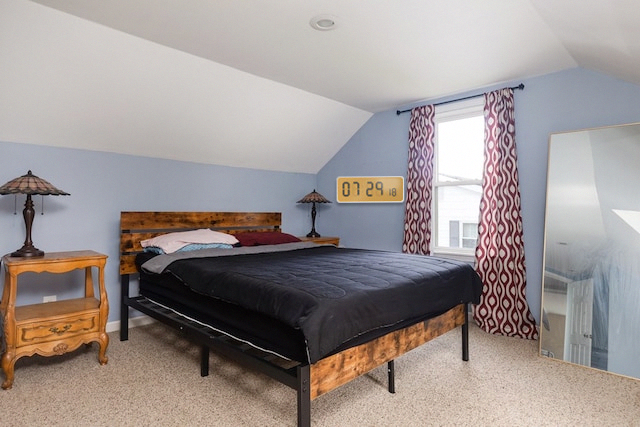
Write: 7:29:18
